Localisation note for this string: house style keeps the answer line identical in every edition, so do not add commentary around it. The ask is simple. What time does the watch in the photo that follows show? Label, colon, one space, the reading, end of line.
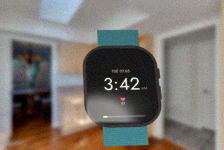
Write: 3:42
